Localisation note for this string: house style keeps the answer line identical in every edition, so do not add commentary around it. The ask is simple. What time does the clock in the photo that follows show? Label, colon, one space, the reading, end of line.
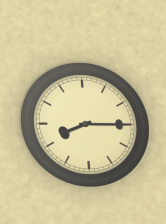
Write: 8:15
